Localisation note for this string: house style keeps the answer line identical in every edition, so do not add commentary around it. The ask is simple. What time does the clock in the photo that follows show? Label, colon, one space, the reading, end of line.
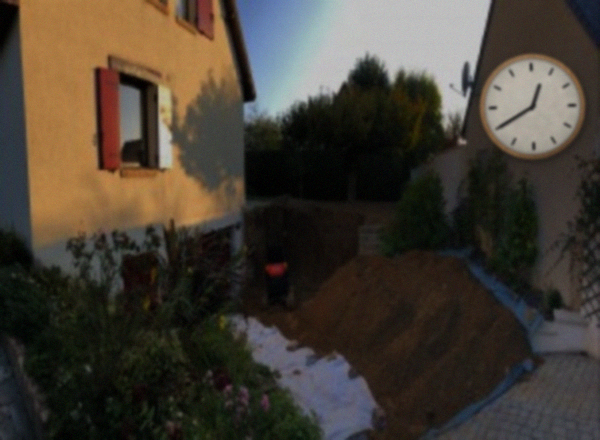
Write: 12:40
